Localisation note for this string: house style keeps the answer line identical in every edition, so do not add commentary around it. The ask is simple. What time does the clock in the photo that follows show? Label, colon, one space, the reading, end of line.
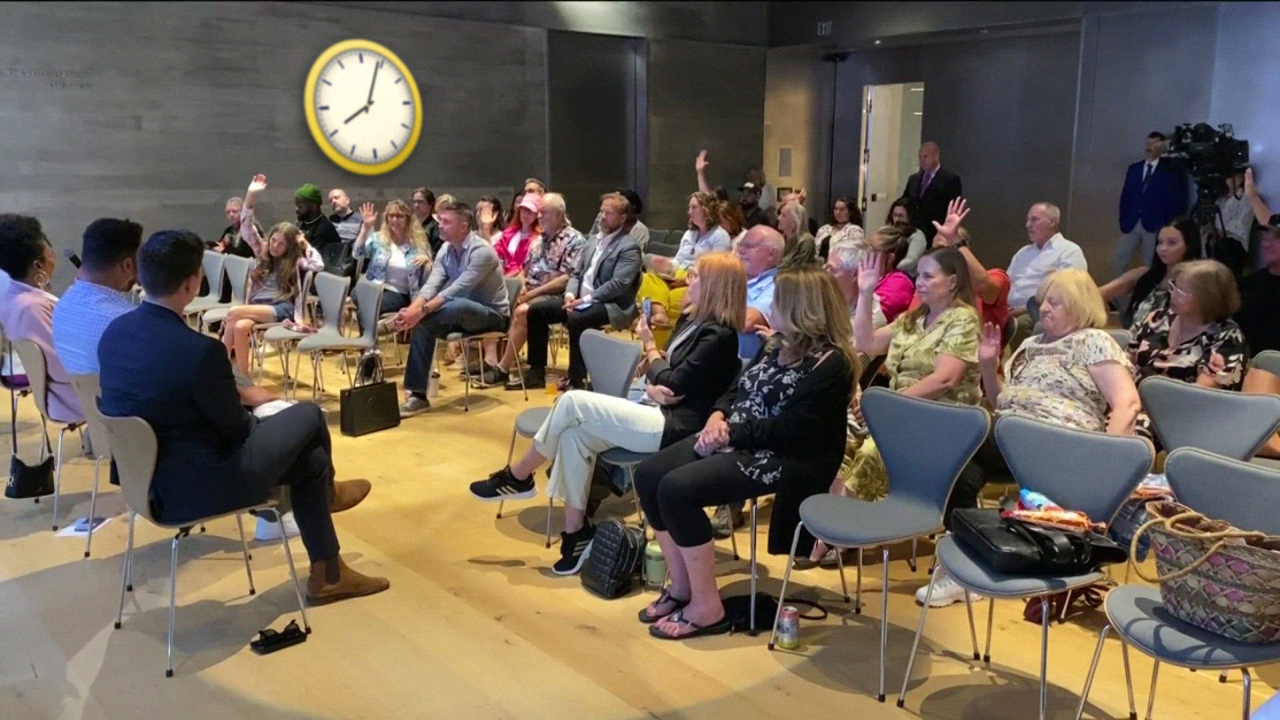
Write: 8:04
